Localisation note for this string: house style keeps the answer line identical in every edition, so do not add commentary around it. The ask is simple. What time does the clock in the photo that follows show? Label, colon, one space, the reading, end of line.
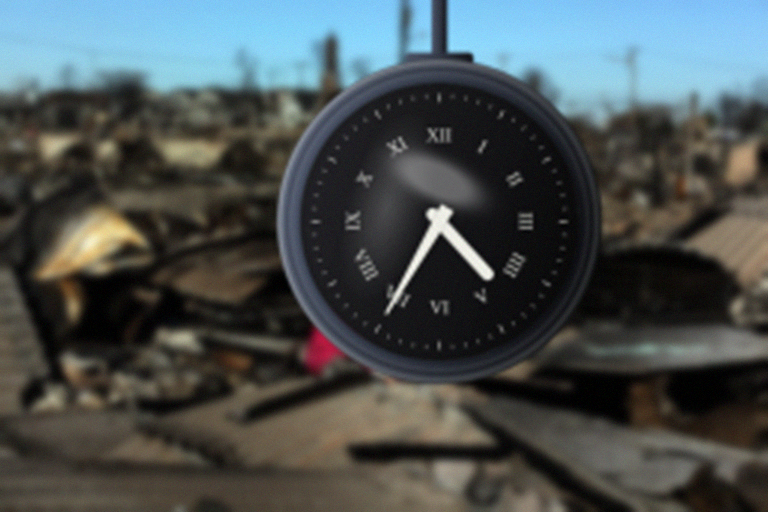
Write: 4:35
